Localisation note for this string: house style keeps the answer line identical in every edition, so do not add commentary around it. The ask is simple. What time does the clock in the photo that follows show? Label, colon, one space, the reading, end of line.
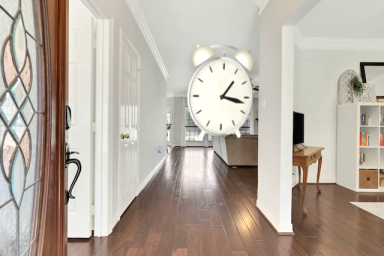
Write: 1:17
